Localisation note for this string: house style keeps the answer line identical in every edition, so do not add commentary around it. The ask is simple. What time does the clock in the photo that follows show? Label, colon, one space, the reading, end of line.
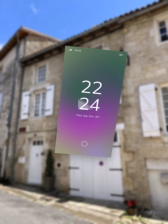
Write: 22:24
